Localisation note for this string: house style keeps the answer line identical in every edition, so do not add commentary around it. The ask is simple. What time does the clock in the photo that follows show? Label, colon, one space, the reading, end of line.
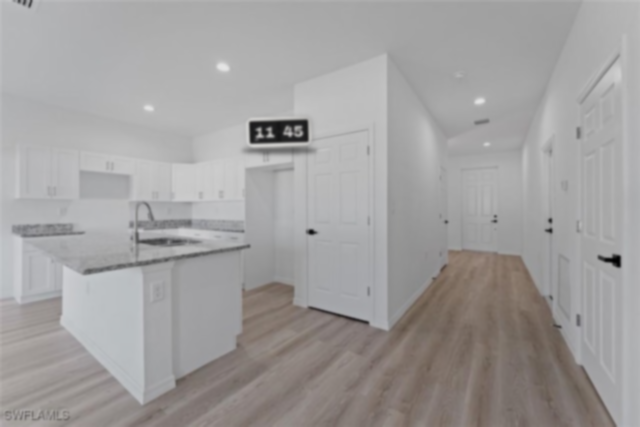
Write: 11:45
